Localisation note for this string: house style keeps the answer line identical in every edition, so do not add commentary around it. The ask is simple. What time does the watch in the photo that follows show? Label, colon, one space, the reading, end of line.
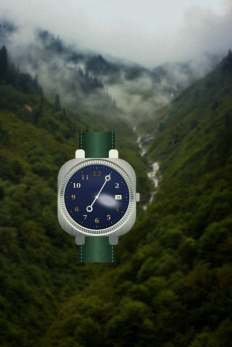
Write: 7:05
